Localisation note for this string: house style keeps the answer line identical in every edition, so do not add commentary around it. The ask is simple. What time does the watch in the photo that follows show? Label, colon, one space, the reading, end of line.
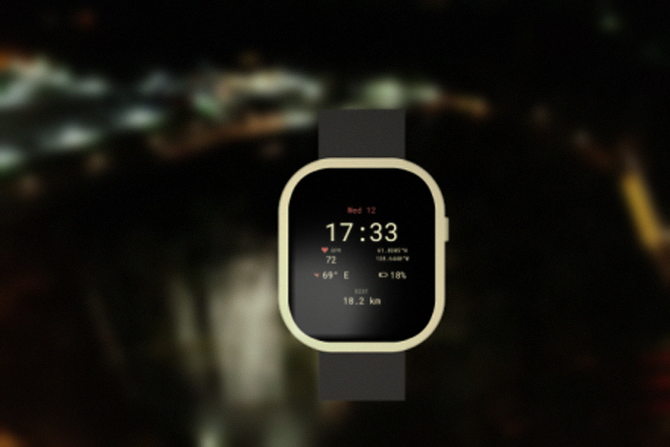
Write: 17:33
